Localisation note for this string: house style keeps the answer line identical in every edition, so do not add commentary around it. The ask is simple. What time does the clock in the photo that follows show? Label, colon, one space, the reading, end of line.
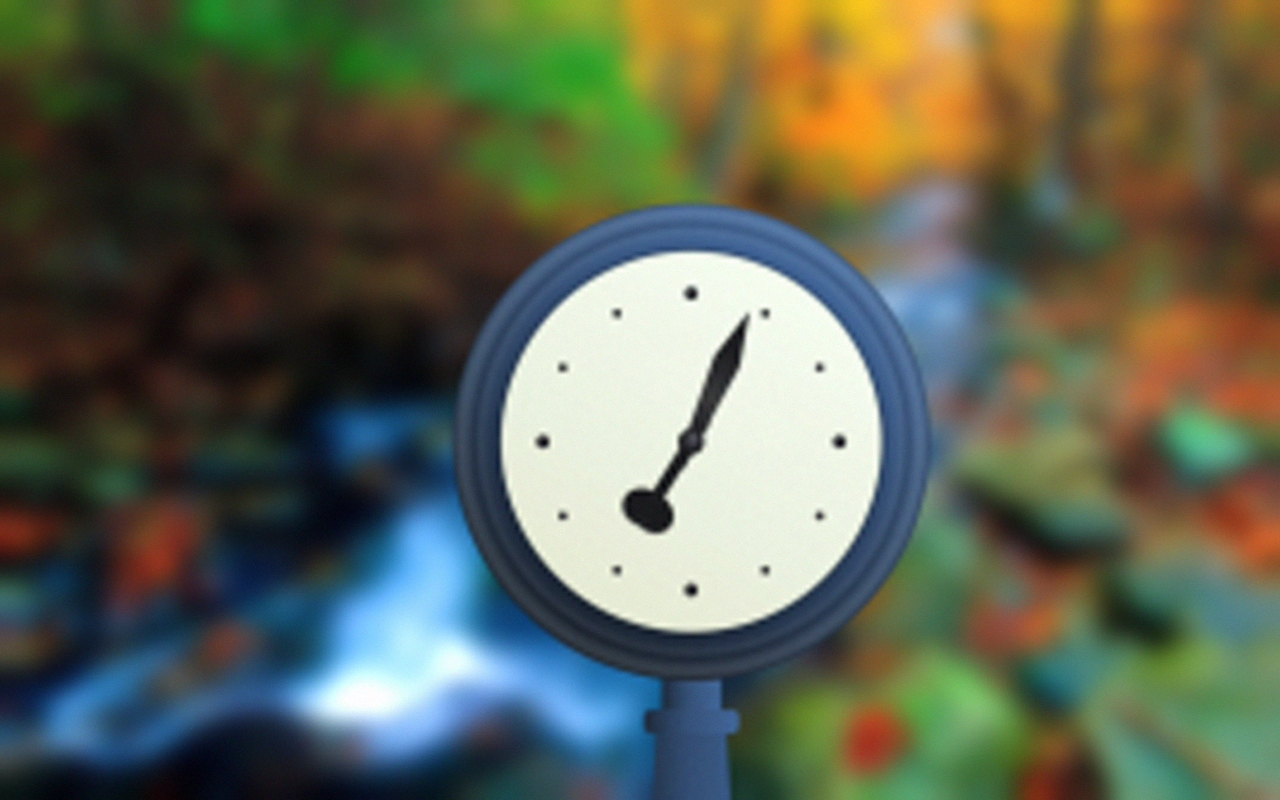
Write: 7:04
